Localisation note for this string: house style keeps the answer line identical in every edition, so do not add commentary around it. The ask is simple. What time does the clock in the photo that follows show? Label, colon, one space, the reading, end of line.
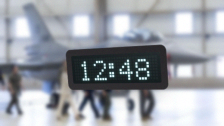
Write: 12:48
